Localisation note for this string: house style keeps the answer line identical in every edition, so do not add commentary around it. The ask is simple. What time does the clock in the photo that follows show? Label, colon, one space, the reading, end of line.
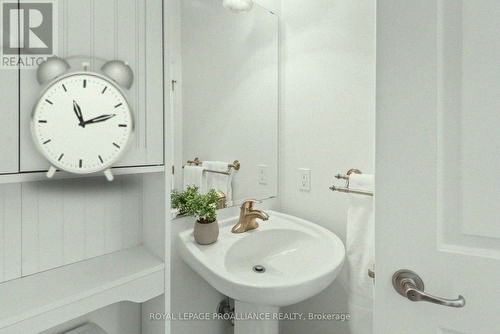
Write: 11:12
